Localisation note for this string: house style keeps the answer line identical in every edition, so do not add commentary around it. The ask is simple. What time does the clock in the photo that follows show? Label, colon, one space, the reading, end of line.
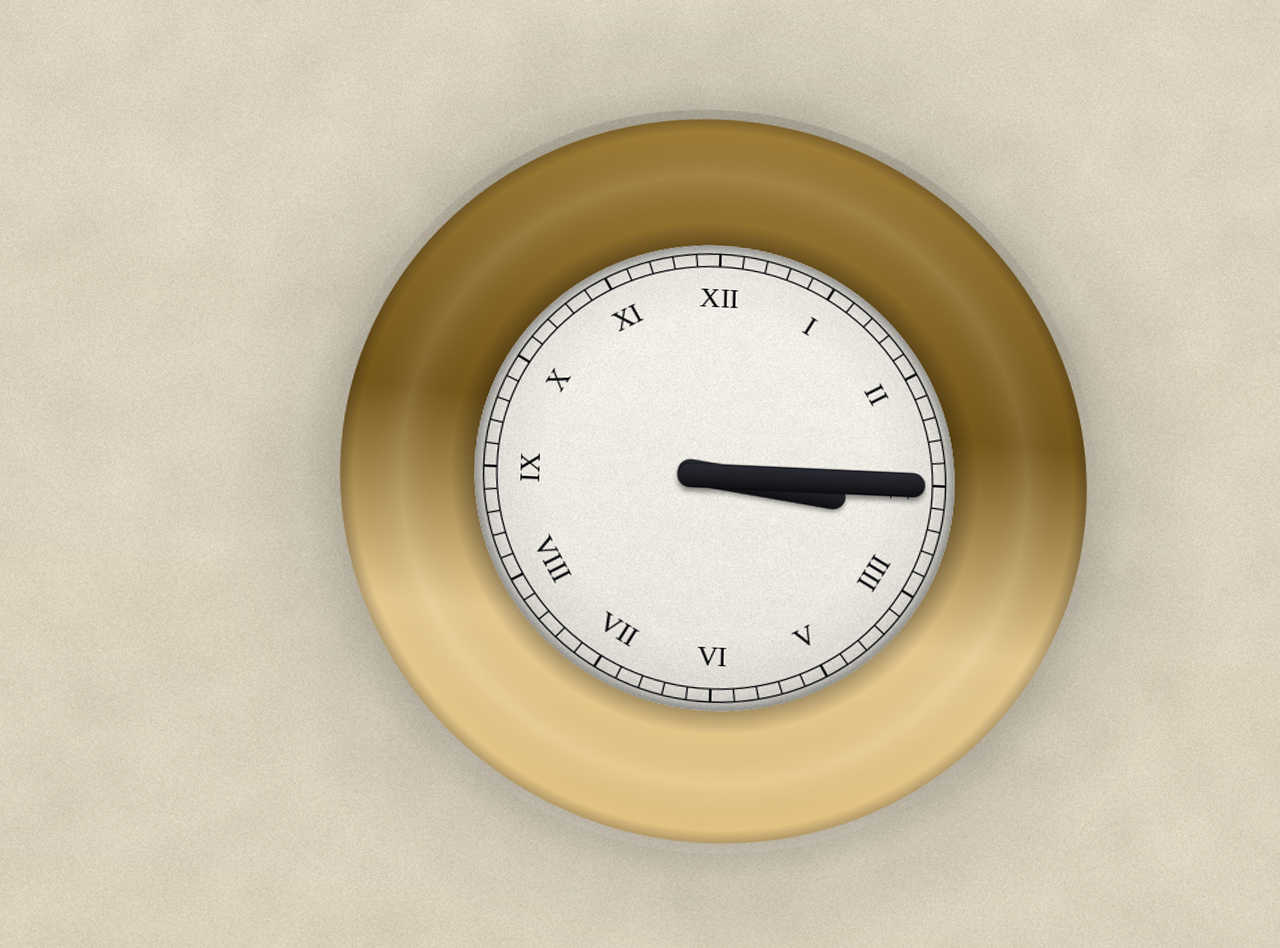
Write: 3:15
